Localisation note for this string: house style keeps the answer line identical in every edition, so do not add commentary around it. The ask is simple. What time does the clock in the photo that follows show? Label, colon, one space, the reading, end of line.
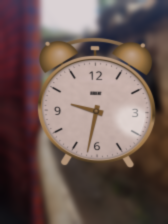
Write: 9:32
